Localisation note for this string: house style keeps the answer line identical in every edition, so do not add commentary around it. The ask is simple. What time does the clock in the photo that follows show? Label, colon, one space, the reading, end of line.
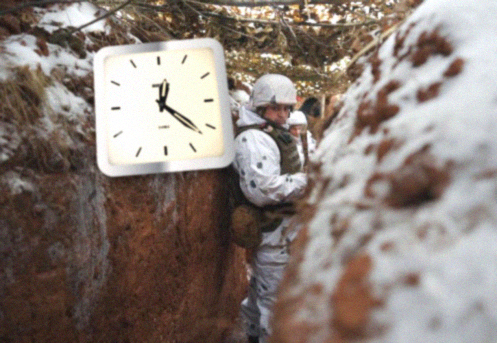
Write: 12:22
